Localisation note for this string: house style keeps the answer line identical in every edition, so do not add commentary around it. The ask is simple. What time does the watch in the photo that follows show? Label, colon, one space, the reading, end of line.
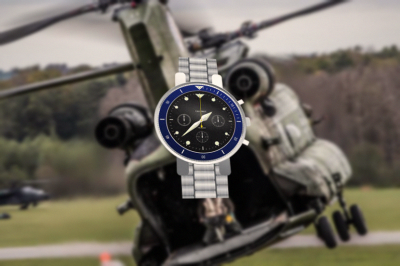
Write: 1:38
